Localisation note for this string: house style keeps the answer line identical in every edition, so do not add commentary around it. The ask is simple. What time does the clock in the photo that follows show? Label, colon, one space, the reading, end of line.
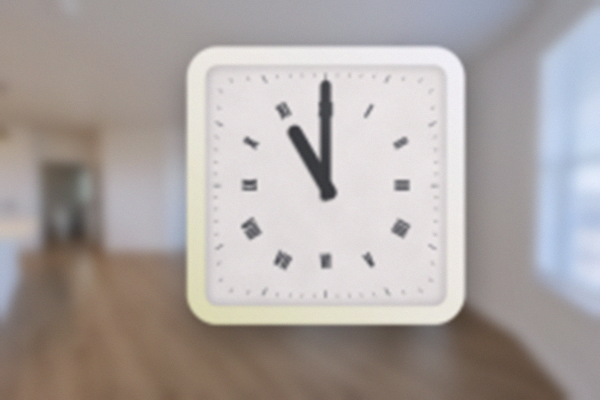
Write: 11:00
